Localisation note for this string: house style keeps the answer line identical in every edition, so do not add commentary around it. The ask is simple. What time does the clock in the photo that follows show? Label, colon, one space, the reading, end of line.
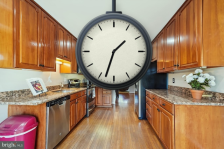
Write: 1:33
